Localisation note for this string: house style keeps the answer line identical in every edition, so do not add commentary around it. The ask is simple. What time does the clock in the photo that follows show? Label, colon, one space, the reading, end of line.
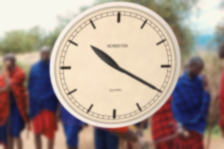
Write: 10:20
